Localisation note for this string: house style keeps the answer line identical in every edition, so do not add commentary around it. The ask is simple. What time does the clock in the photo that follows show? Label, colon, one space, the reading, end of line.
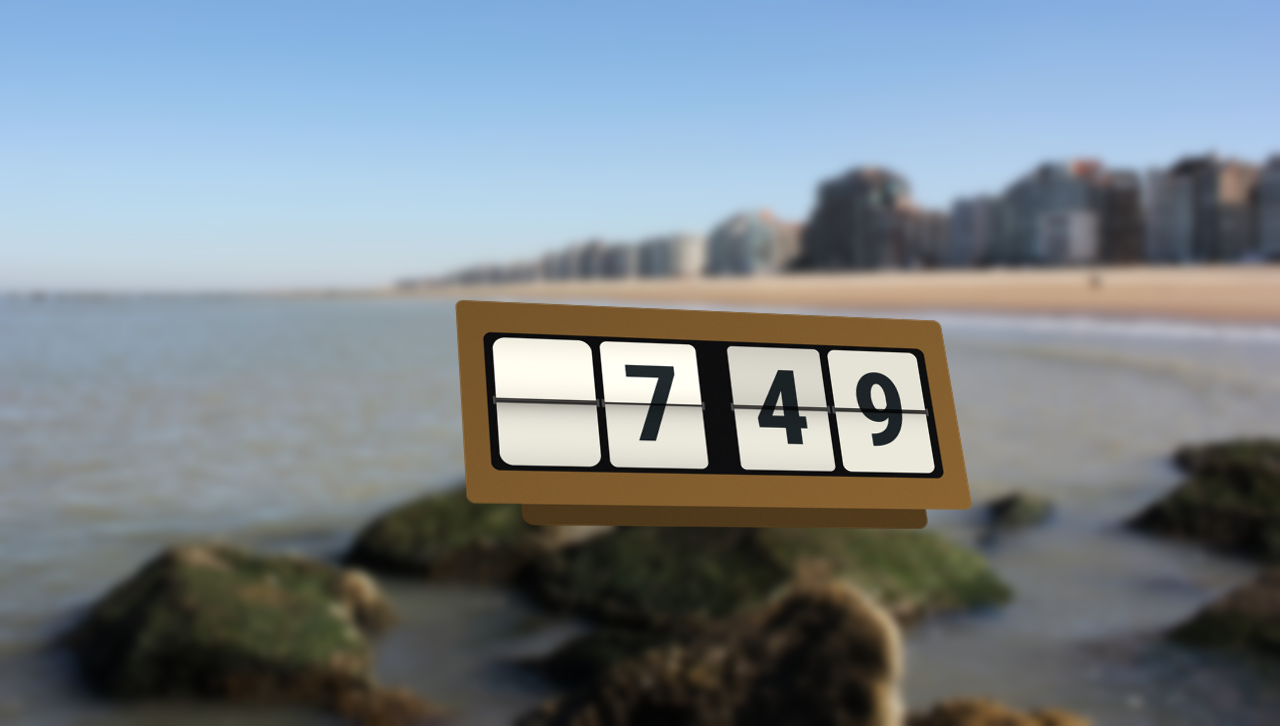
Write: 7:49
